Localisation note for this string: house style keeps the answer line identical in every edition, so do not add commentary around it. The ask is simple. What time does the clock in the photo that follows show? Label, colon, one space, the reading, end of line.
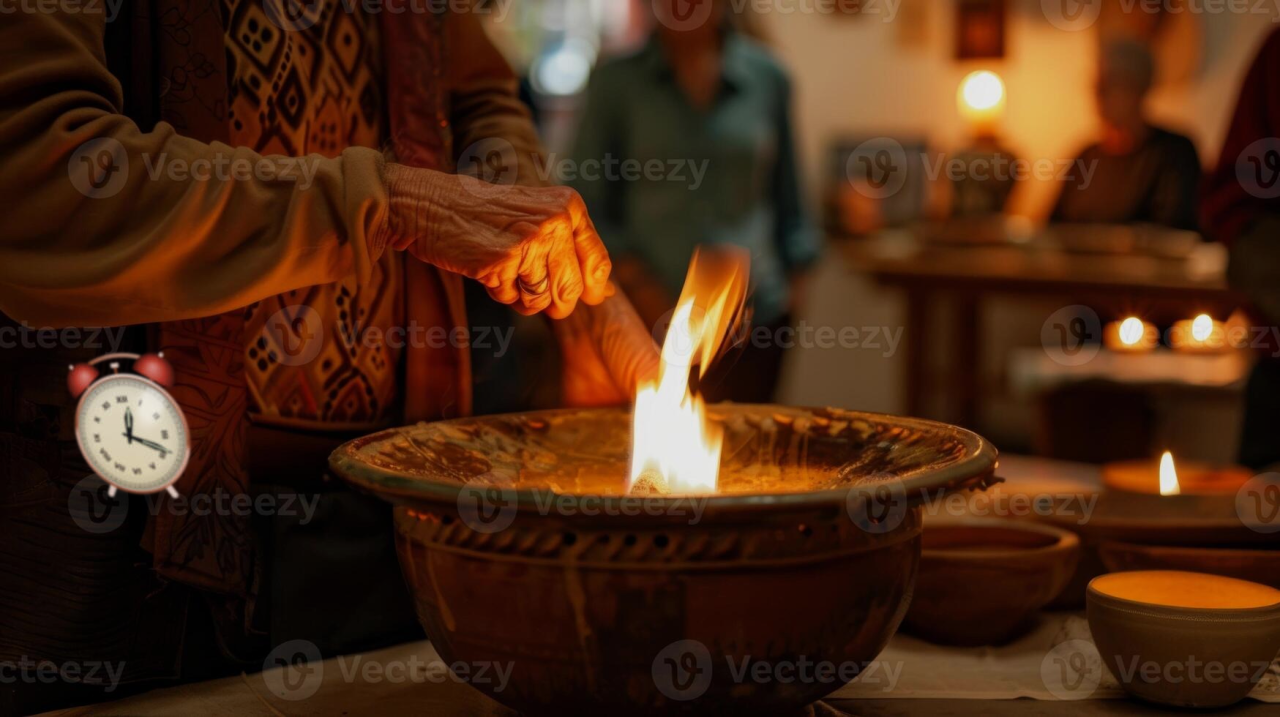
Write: 12:19
